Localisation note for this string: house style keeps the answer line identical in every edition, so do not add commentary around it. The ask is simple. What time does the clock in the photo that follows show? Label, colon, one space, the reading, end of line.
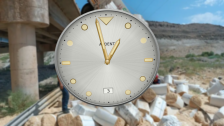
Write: 12:58
